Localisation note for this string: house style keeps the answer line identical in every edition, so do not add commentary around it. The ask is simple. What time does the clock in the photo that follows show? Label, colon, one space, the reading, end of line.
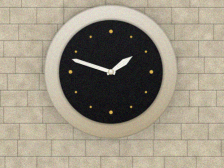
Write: 1:48
